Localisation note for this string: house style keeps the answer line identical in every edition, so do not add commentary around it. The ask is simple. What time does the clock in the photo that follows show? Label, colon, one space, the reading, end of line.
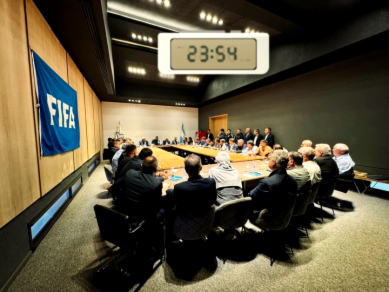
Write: 23:54
